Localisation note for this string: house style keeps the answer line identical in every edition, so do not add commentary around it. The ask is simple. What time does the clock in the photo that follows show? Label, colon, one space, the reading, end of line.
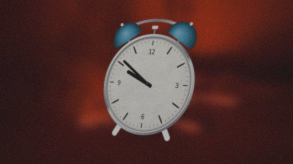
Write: 9:51
